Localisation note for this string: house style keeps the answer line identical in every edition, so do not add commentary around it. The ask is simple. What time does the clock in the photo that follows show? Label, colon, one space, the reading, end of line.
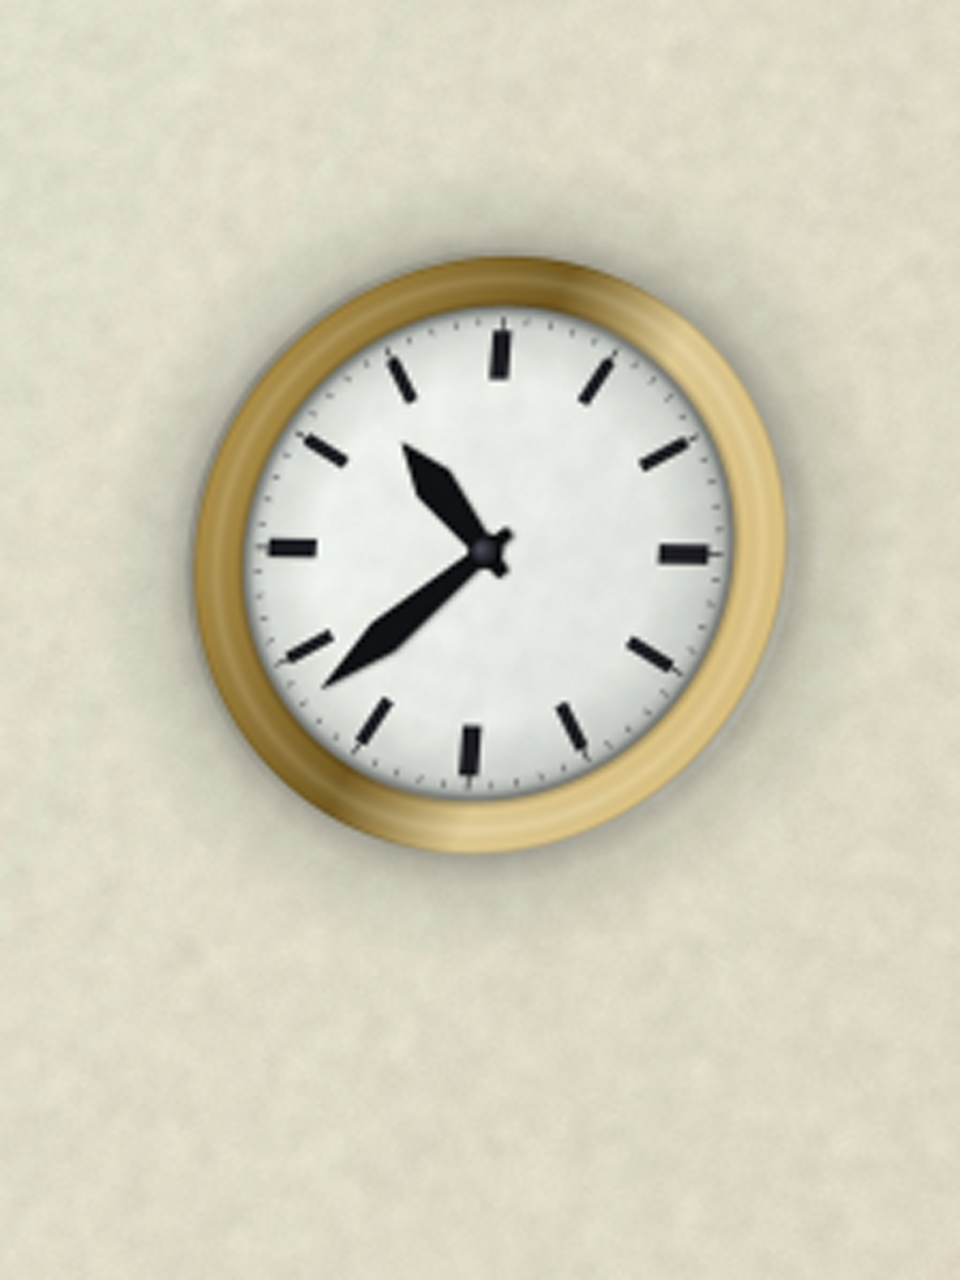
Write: 10:38
